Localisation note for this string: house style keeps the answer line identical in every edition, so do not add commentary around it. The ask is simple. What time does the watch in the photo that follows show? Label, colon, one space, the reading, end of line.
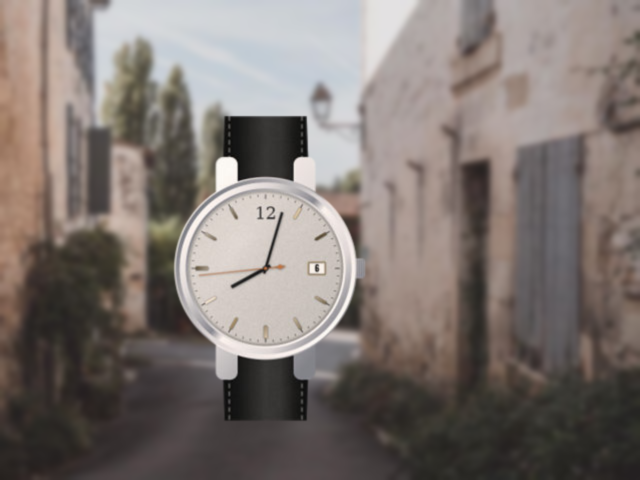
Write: 8:02:44
